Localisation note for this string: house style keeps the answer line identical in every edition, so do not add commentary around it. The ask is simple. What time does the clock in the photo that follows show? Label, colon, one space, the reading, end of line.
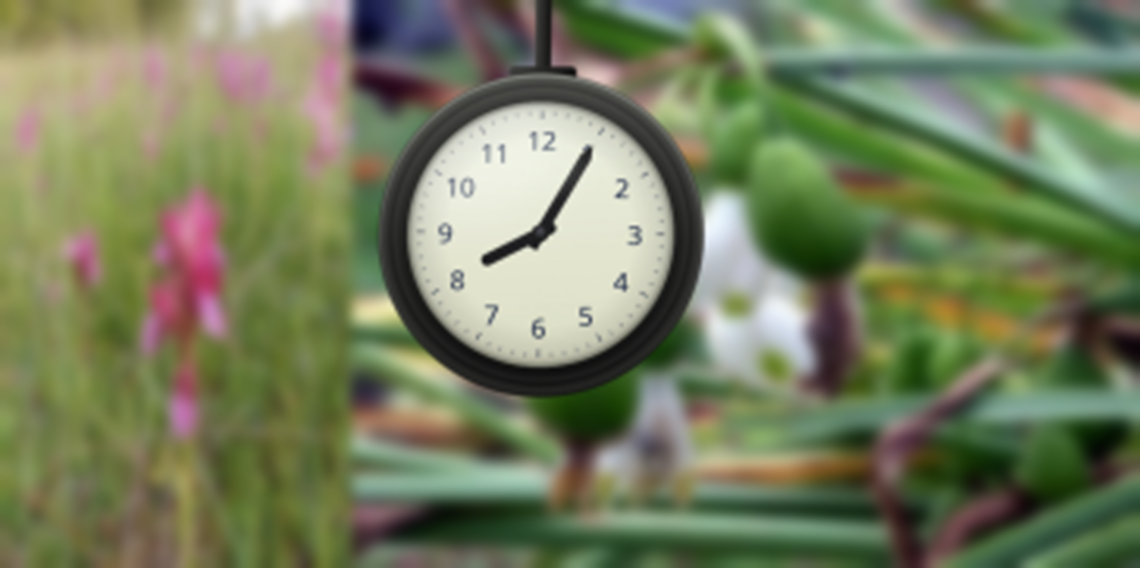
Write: 8:05
